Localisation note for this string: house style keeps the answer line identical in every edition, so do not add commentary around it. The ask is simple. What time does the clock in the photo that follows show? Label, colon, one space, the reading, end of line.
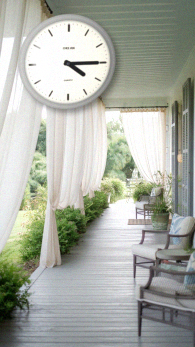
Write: 4:15
